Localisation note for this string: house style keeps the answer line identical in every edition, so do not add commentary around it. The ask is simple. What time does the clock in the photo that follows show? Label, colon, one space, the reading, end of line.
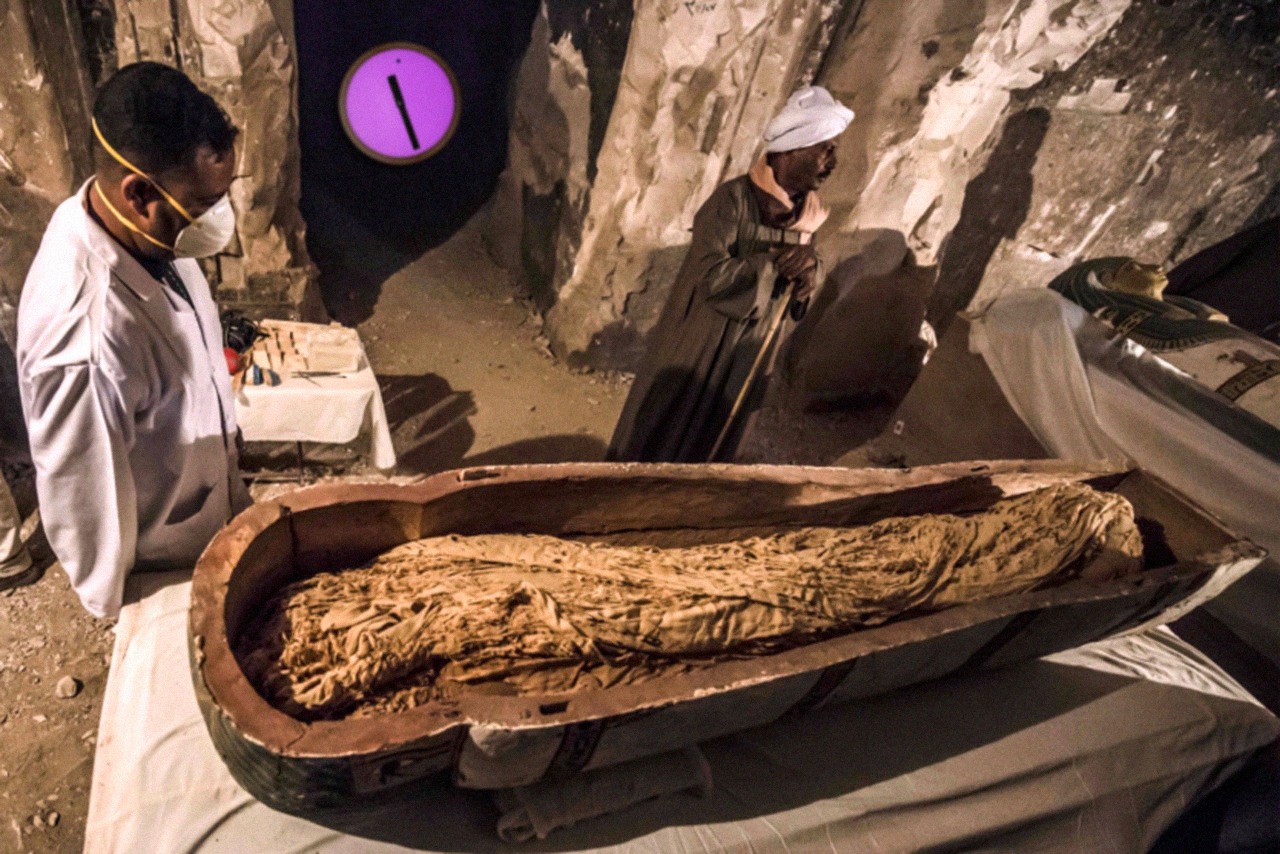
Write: 11:27
